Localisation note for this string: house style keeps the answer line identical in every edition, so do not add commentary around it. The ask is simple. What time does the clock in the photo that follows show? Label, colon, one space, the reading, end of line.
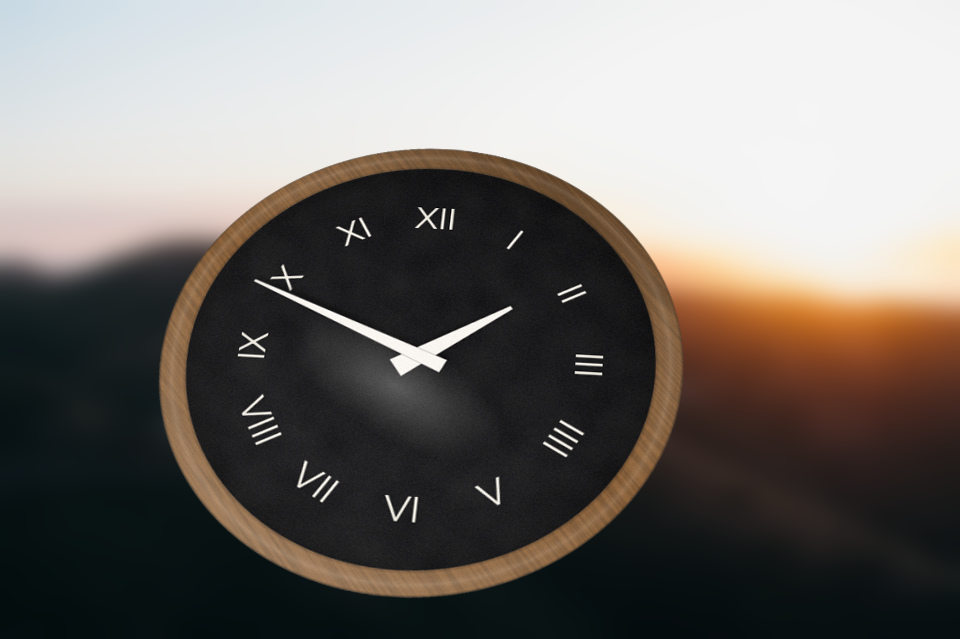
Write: 1:49
